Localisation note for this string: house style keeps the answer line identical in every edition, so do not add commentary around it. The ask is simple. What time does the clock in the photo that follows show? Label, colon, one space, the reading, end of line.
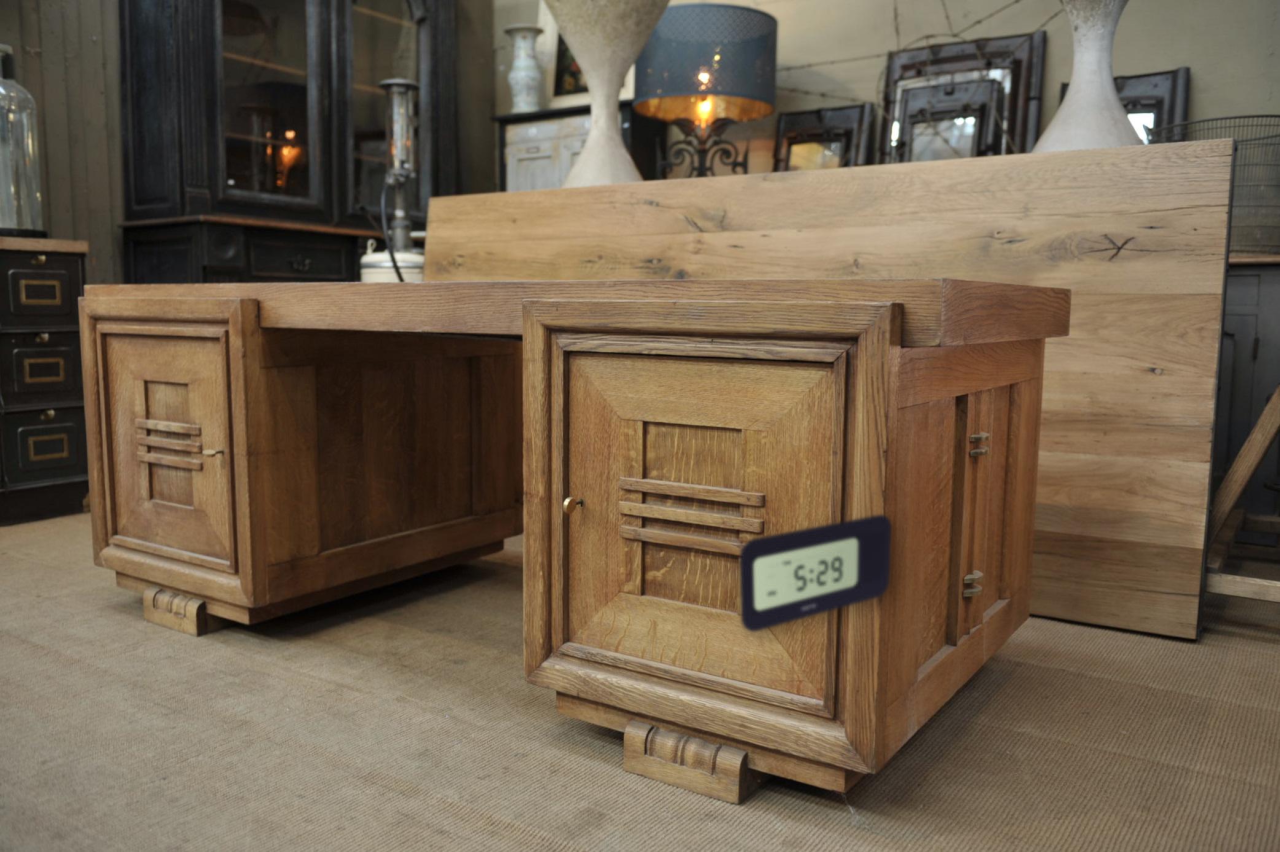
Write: 5:29
